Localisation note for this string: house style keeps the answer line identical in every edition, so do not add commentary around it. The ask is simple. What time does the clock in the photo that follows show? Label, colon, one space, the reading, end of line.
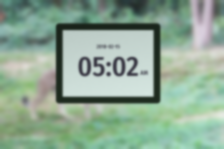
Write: 5:02
